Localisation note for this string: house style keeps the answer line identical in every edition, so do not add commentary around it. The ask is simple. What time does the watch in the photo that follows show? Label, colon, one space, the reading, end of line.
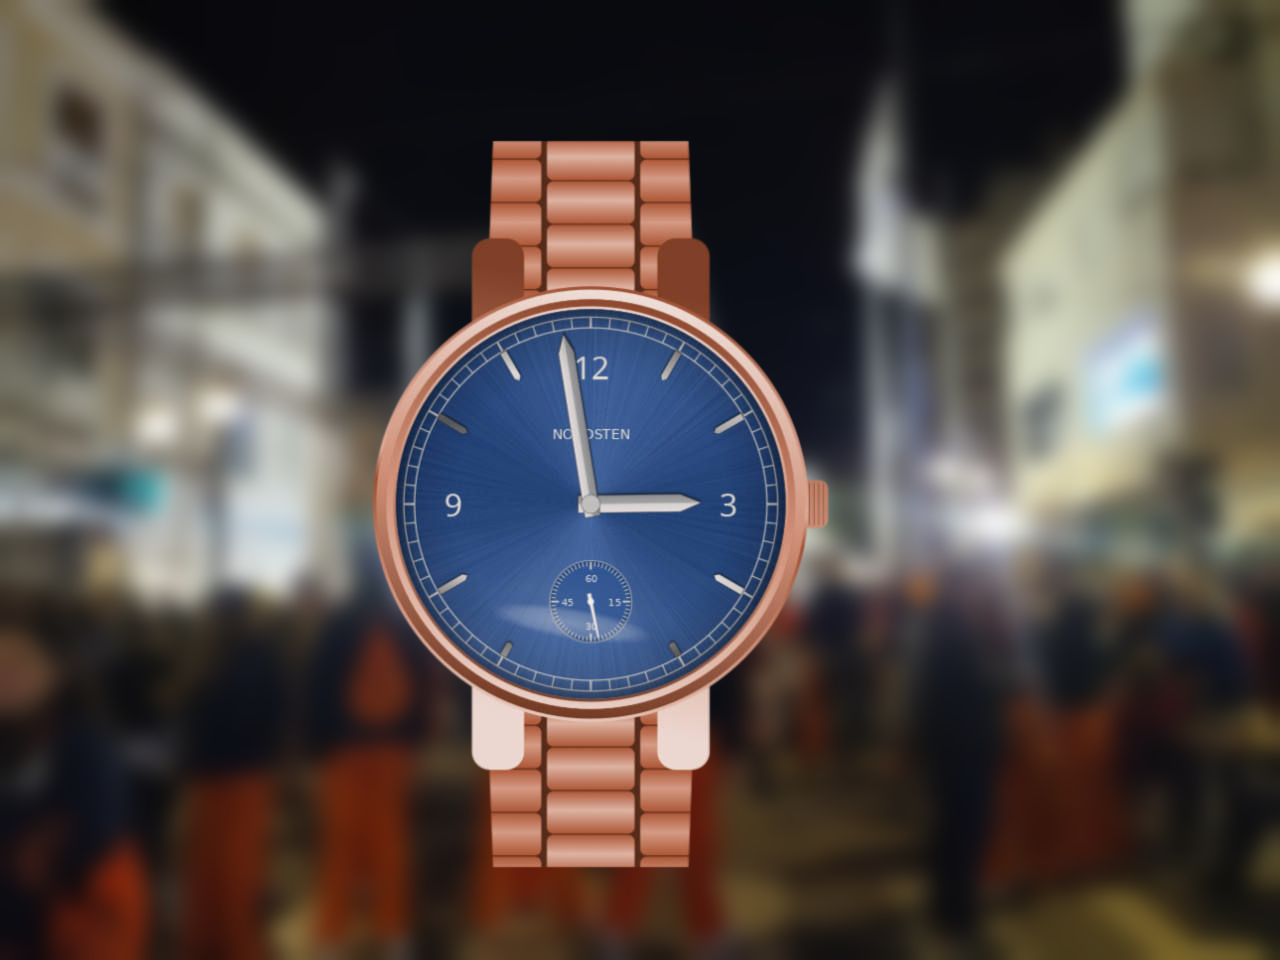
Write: 2:58:28
